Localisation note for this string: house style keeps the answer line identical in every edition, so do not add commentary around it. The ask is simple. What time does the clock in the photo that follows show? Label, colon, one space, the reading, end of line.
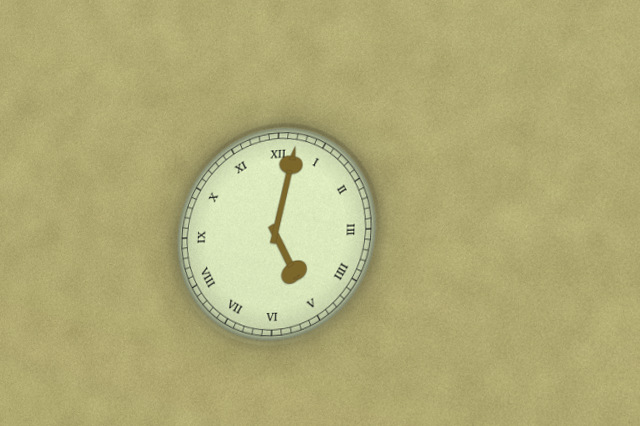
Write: 5:02
